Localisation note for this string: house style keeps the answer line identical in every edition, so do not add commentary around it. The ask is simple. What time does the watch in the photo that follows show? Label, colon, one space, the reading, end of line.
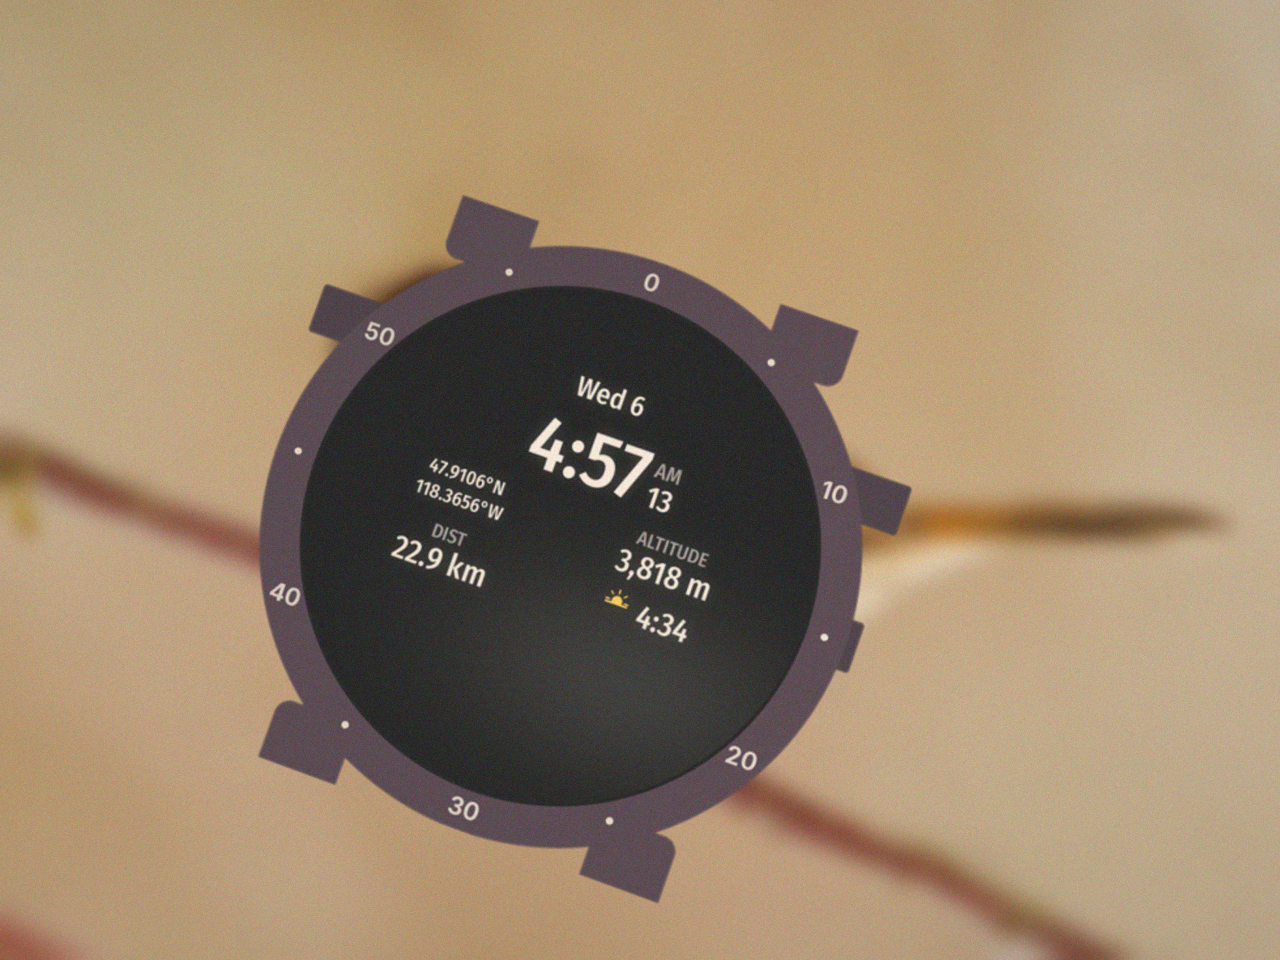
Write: 4:57:13
